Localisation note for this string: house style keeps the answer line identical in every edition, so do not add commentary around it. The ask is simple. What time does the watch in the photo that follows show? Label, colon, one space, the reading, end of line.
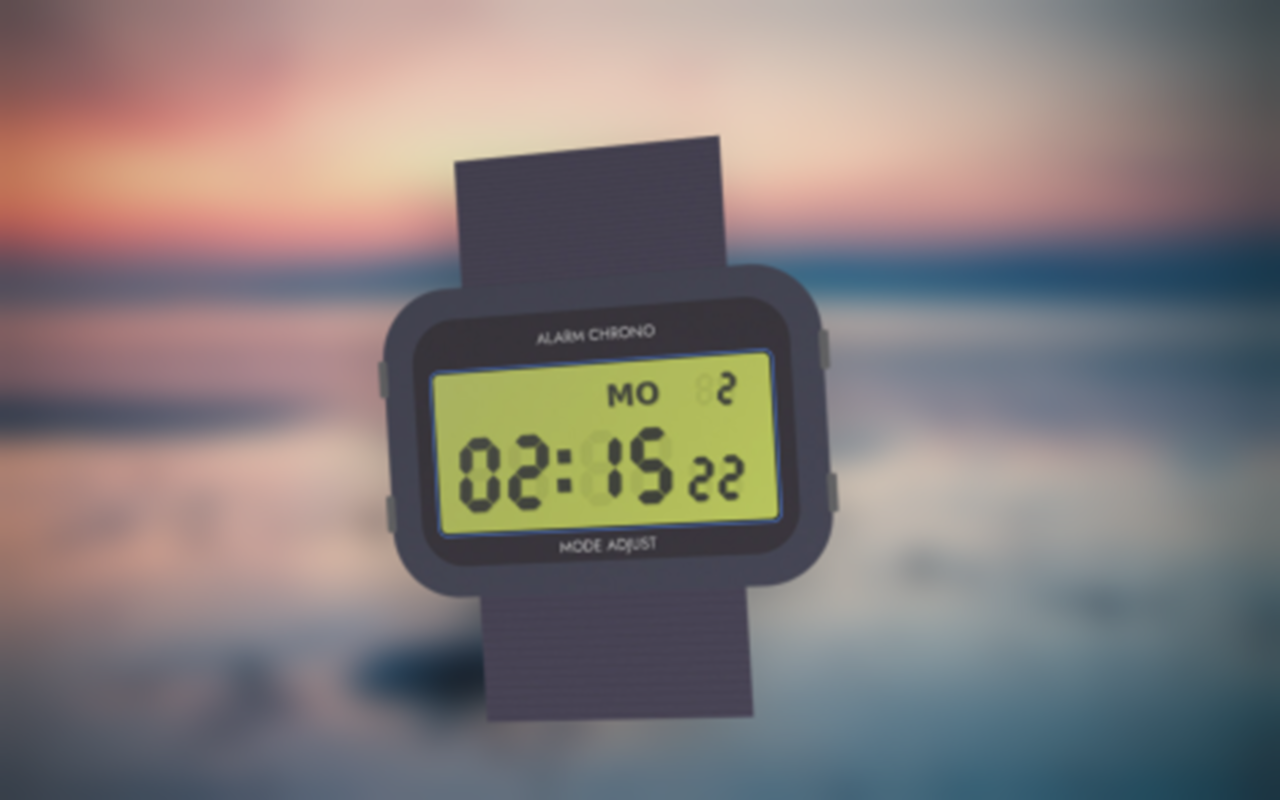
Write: 2:15:22
